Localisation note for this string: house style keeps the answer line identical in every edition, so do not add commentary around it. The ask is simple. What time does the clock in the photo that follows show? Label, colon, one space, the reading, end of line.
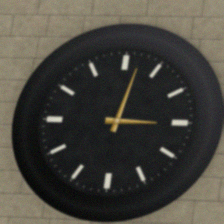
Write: 3:02
